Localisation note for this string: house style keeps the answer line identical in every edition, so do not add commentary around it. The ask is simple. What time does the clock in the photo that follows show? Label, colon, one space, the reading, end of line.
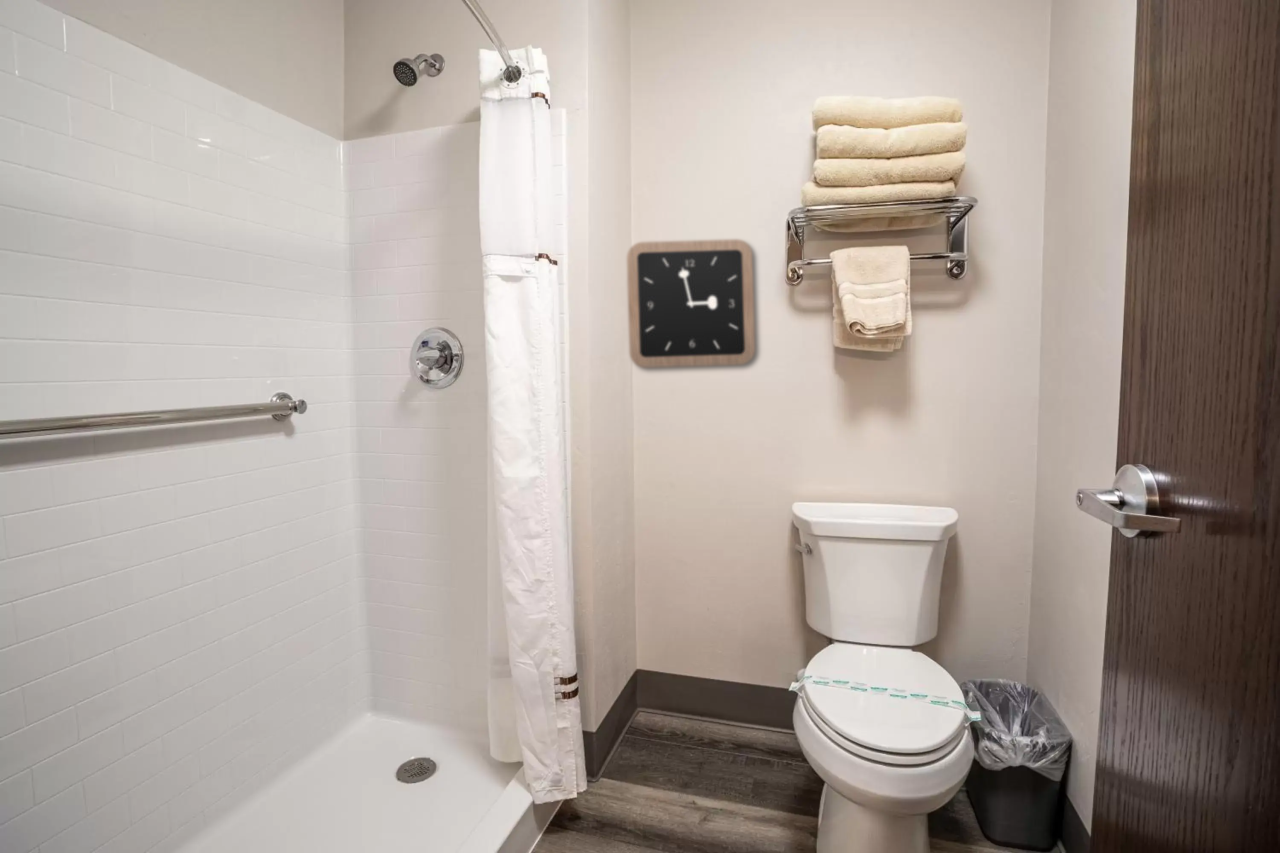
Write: 2:58
